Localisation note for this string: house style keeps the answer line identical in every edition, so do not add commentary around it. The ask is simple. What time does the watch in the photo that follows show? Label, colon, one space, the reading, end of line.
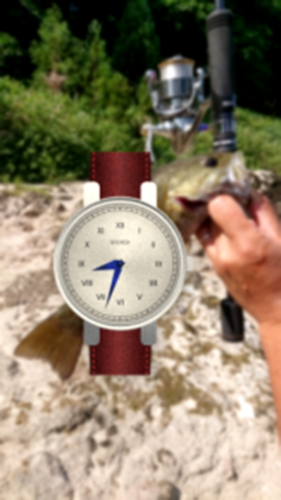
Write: 8:33
